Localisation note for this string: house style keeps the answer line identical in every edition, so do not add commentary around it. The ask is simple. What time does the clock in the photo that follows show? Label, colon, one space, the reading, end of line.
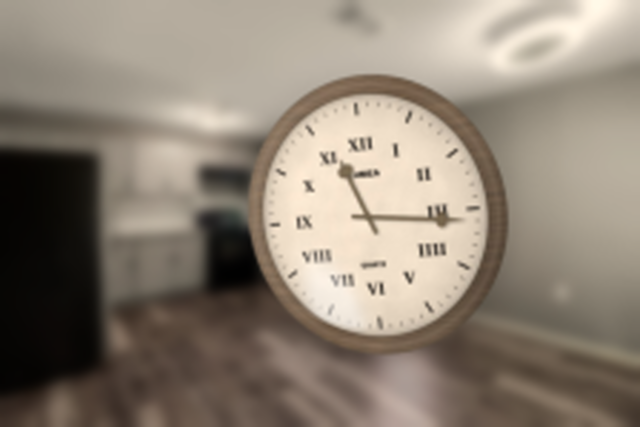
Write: 11:16
